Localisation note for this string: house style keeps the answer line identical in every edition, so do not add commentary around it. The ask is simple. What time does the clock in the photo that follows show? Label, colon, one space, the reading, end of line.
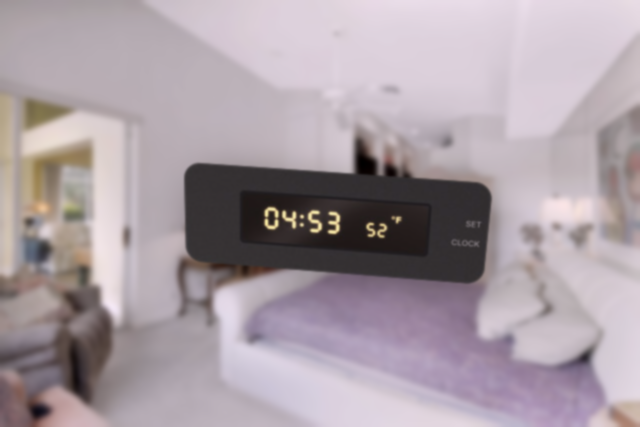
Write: 4:53
